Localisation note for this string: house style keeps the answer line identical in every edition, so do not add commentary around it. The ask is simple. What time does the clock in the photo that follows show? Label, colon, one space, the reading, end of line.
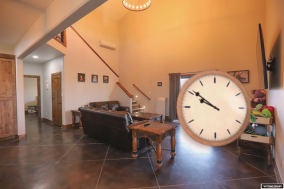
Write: 9:51
